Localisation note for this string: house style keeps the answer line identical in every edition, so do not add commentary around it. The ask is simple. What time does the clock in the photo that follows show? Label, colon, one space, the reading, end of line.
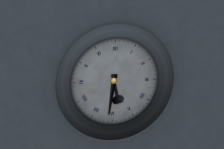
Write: 5:31
